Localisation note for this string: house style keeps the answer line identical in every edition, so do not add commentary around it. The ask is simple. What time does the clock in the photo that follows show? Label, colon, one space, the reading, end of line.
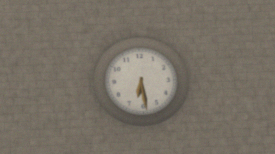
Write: 6:29
